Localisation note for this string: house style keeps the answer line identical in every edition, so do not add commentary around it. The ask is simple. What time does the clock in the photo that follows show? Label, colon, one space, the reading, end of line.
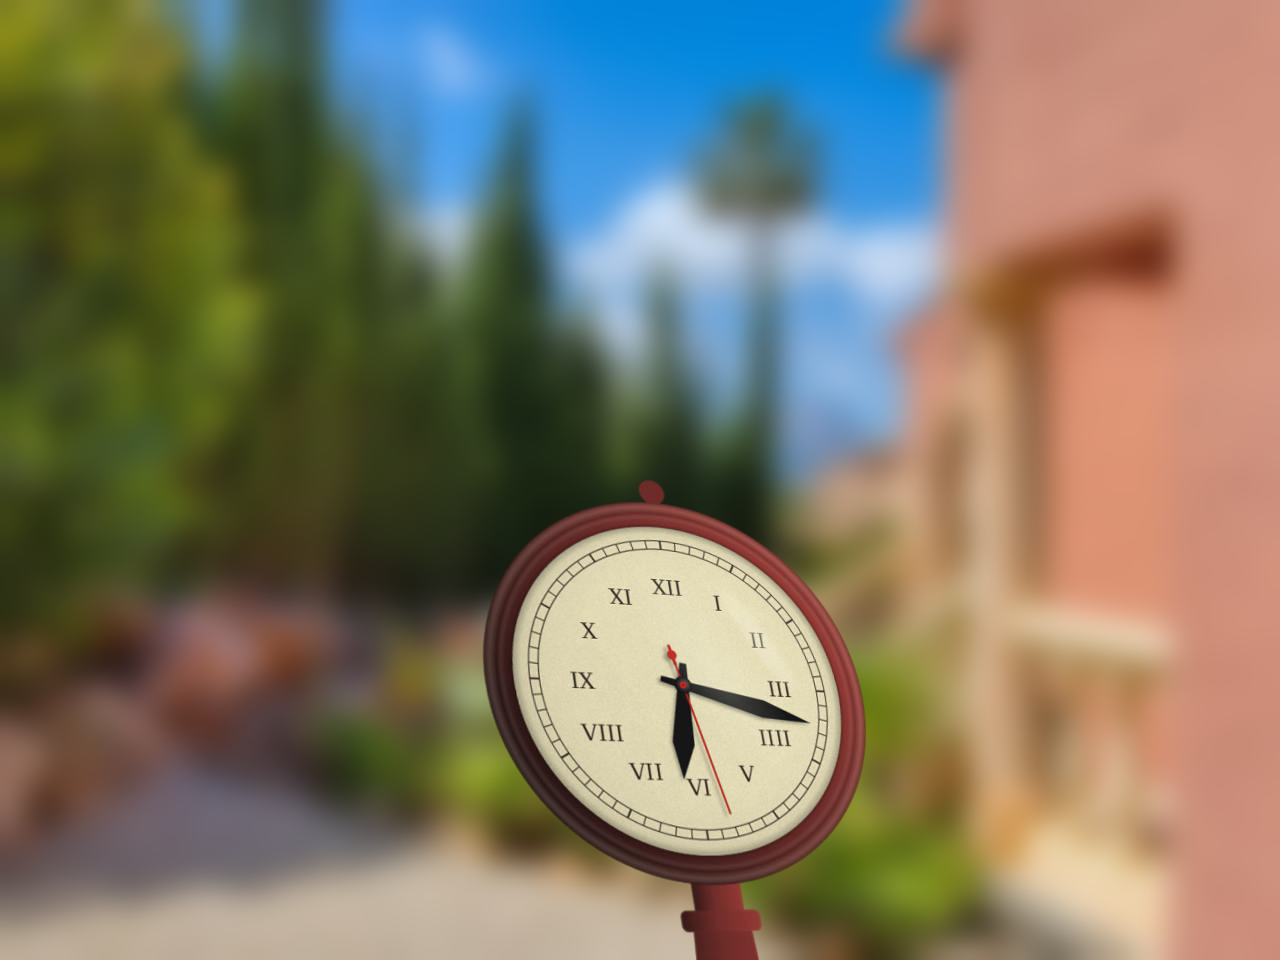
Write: 6:17:28
